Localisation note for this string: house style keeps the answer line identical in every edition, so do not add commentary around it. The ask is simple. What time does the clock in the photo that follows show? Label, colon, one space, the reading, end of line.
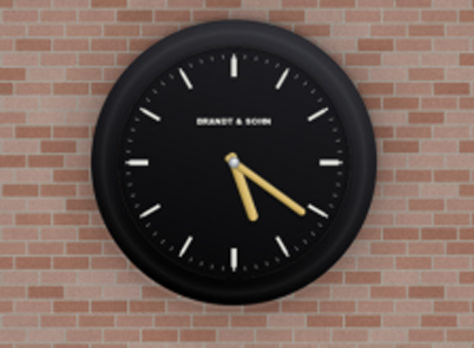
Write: 5:21
